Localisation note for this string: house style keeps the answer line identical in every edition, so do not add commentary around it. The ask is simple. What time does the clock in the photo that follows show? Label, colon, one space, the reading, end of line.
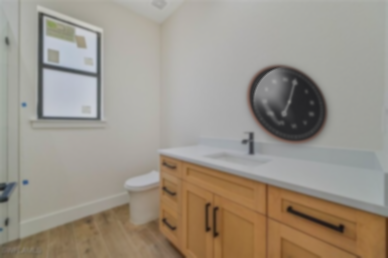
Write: 7:04
